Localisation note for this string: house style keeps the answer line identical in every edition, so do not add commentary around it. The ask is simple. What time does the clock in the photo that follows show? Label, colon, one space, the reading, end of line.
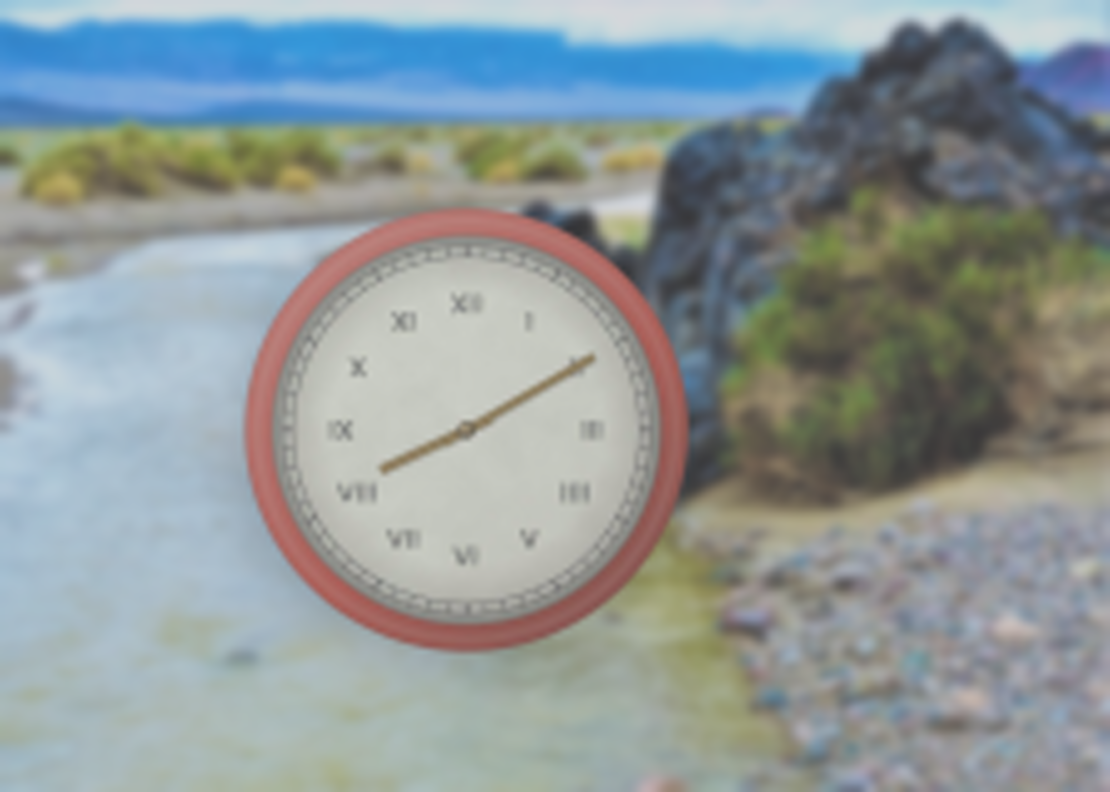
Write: 8:10
